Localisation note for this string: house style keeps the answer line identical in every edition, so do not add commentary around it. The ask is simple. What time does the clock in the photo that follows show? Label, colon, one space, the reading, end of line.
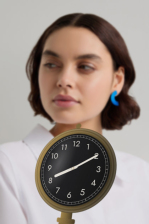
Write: 8:10
